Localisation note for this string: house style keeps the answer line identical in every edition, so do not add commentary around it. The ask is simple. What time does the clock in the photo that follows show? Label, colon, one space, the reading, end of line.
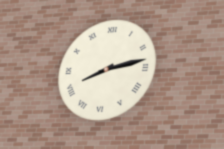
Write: 8:13
